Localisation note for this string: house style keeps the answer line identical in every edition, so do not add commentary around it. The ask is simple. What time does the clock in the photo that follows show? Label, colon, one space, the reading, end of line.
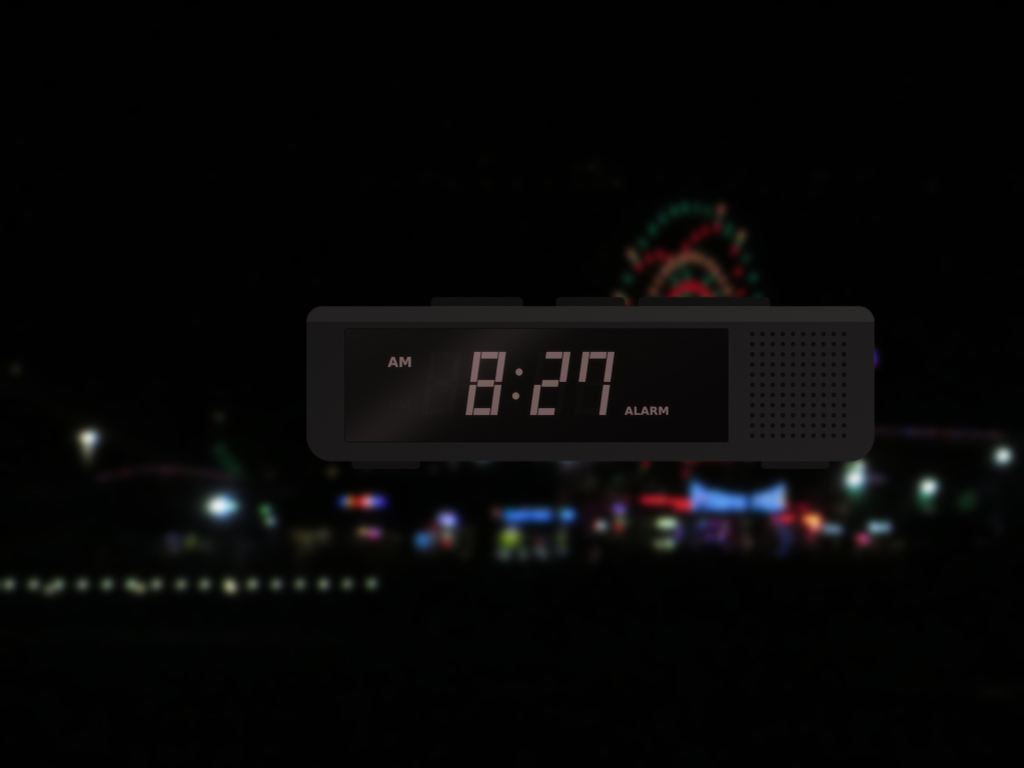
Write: 8:27
